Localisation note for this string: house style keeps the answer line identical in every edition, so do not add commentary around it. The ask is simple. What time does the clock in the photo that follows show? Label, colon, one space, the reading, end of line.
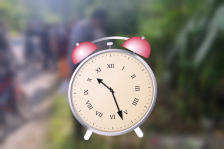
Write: 10:27
